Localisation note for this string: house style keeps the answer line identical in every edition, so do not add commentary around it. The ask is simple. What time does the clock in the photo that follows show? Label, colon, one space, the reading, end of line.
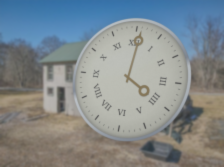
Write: 4:01
